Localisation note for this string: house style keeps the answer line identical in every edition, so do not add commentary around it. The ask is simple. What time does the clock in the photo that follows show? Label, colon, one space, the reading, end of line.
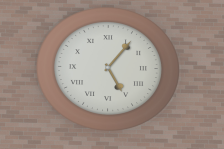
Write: 5:06
